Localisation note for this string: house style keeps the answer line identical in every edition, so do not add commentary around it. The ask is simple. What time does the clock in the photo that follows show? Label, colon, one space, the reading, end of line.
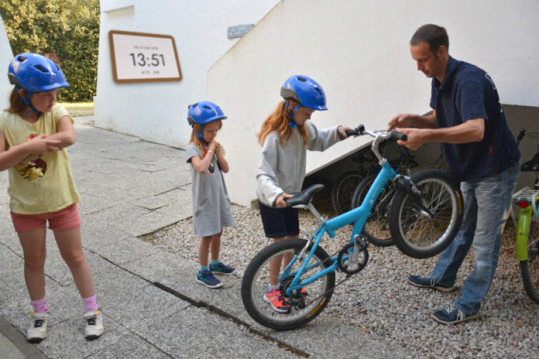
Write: 13:51
